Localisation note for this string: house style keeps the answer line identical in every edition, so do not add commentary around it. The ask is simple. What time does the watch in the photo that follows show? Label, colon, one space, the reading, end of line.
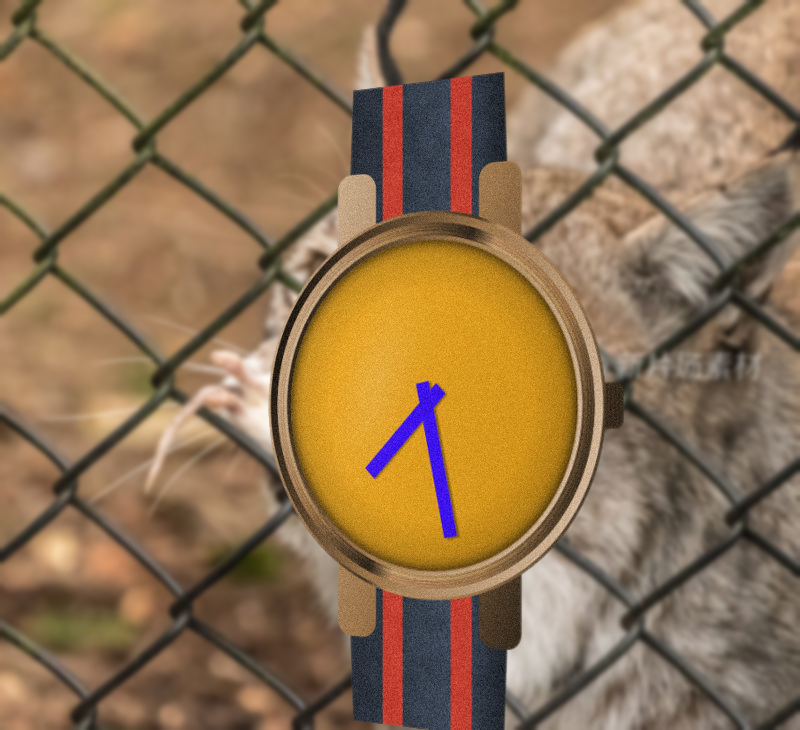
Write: 7:28
